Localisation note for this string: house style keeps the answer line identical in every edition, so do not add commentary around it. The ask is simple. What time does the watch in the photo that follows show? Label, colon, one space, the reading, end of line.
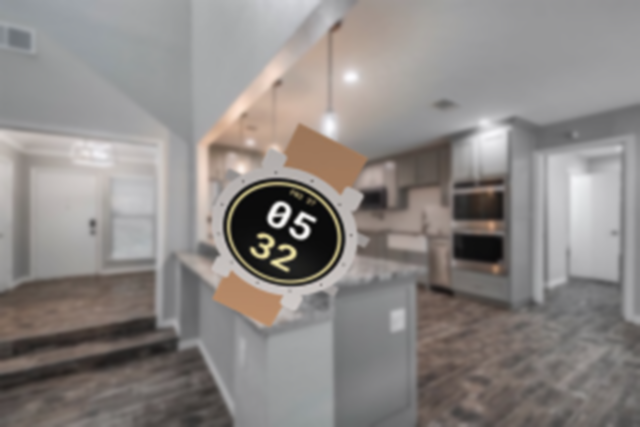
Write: 5:32
